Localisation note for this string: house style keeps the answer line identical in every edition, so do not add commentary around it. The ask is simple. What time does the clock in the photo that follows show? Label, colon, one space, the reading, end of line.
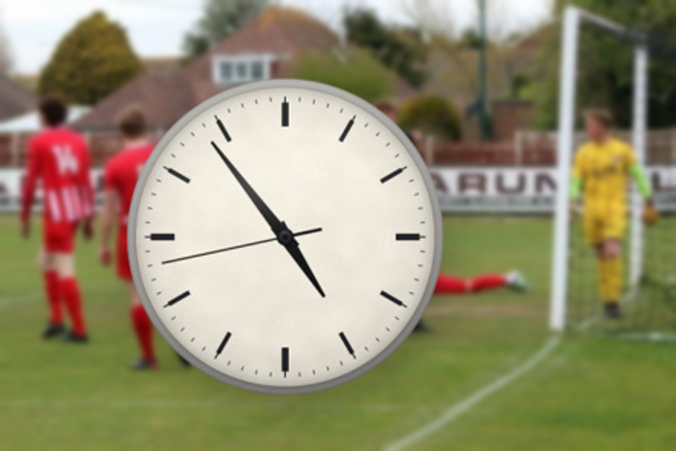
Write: 4:53:43
